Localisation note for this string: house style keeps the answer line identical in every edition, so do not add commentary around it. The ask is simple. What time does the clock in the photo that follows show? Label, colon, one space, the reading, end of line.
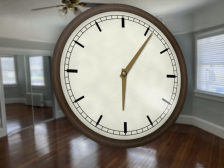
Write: 6:06
